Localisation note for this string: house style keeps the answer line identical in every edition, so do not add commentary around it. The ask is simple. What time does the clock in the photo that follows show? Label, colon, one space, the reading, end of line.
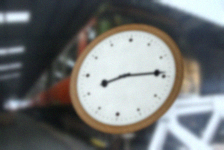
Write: 8:14
